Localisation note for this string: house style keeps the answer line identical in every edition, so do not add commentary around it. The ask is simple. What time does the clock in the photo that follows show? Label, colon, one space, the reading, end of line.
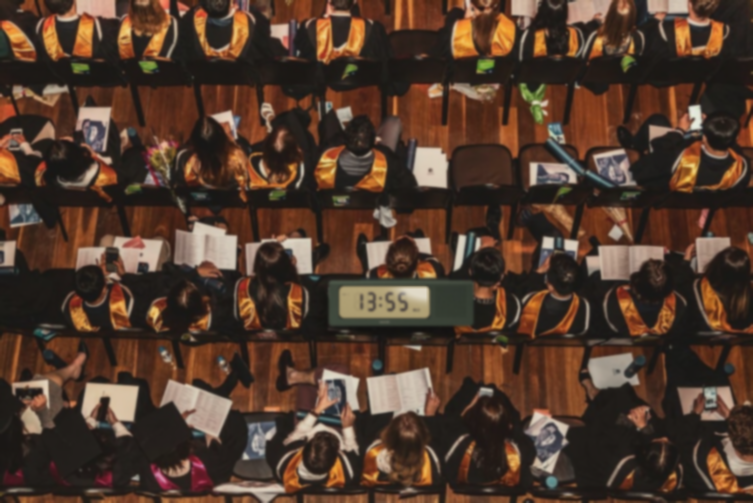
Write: 13:55
